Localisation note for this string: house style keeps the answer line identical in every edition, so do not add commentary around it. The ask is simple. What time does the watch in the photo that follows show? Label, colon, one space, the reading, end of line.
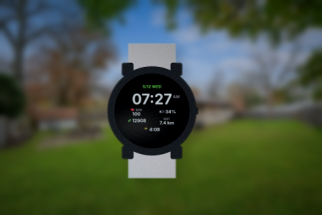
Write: 7:27
